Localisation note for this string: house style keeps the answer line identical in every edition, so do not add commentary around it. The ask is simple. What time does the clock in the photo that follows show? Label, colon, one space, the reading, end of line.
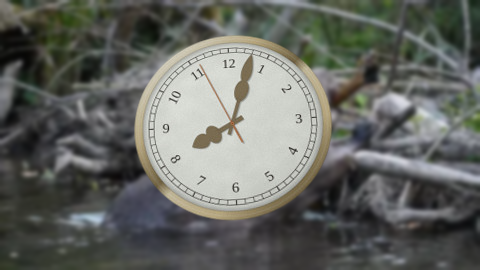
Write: 8:02:56
